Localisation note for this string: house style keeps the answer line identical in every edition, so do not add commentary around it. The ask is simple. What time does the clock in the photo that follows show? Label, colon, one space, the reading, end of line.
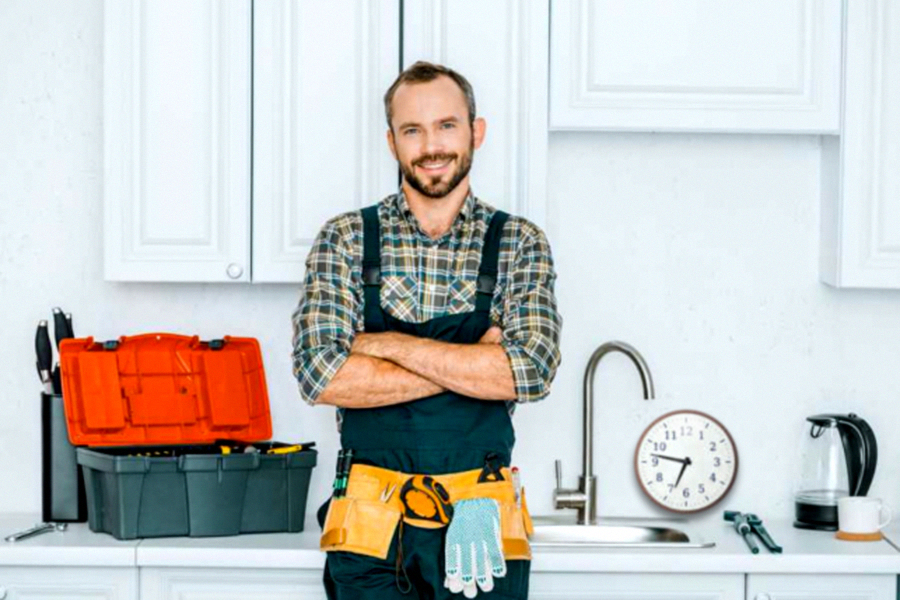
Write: 6:47
